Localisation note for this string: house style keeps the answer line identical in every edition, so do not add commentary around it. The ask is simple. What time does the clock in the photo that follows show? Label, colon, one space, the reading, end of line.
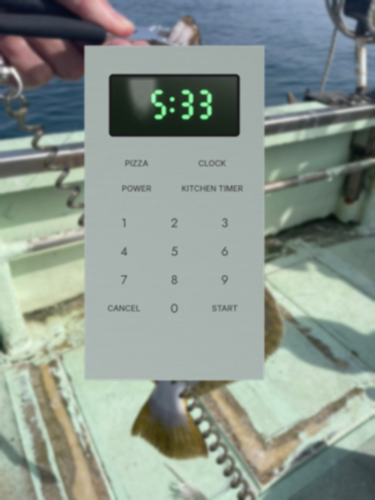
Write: 5:33
